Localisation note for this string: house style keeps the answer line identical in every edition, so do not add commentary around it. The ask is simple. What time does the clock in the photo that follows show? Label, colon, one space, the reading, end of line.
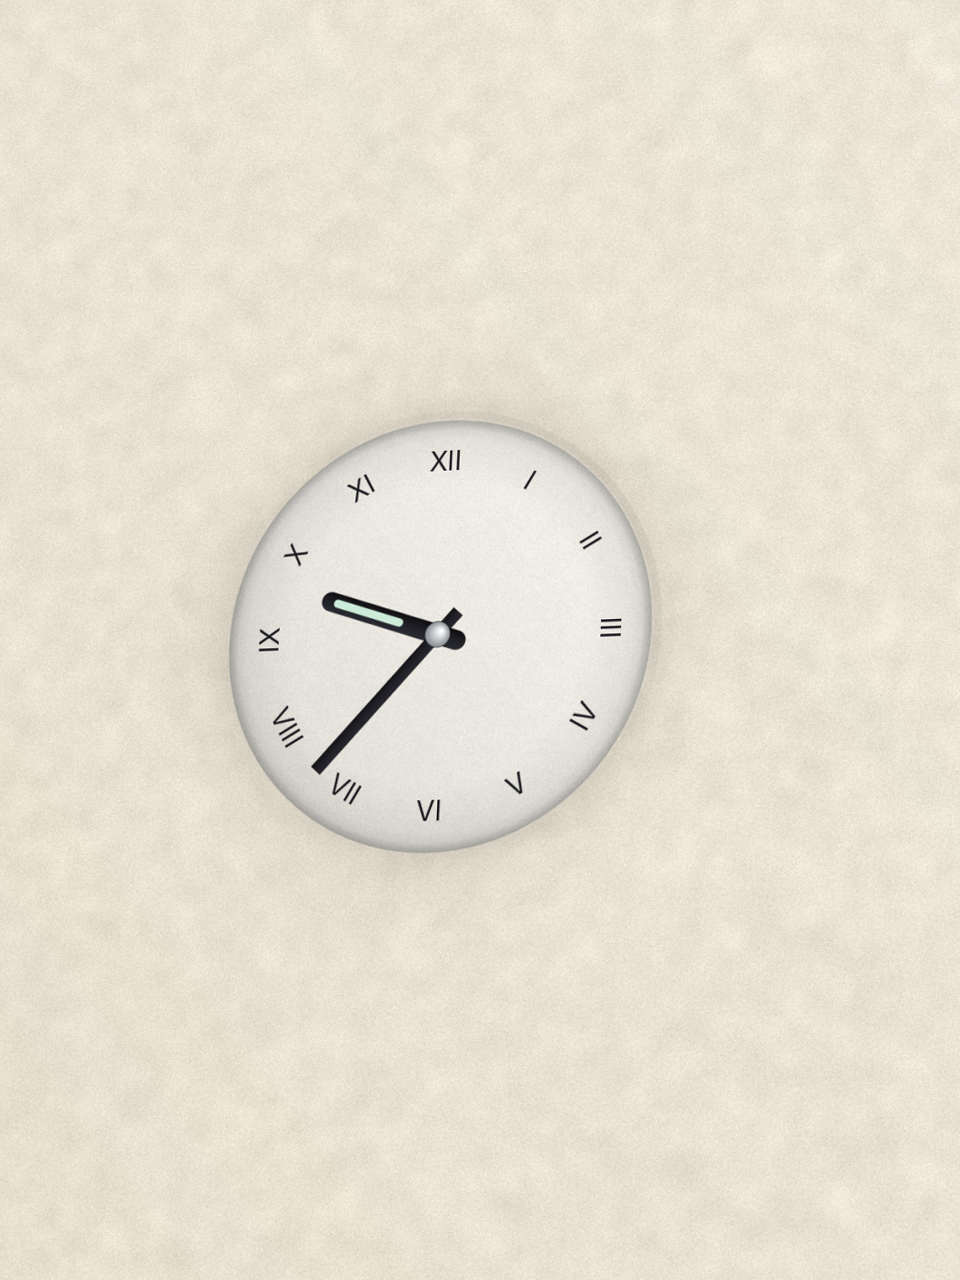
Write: 9:37
